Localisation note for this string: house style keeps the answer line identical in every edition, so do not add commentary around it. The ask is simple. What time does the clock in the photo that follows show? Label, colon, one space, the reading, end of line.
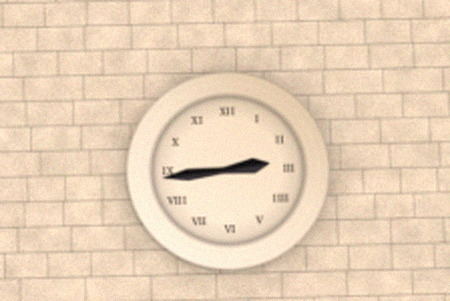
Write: 2:44
